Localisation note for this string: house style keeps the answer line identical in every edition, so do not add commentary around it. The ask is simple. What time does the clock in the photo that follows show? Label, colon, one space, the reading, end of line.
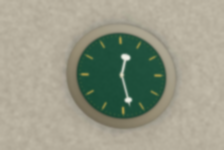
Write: 12:28
